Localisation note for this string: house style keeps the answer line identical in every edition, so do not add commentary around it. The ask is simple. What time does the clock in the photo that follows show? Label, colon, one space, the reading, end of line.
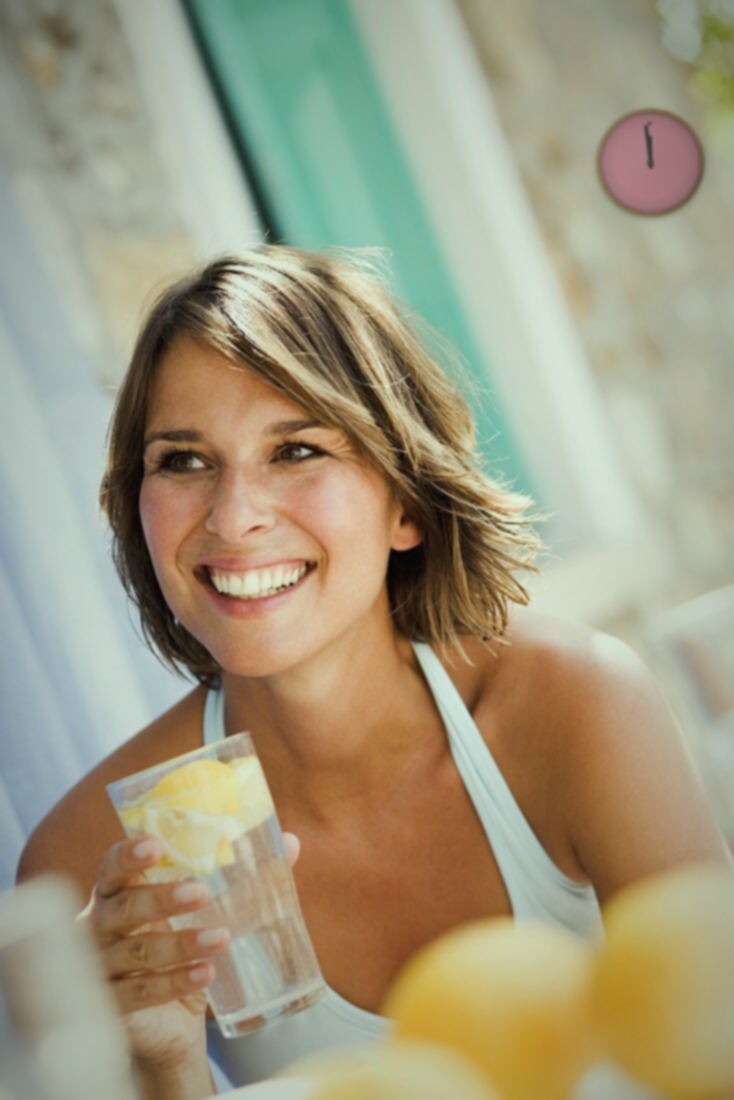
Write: 11:59
